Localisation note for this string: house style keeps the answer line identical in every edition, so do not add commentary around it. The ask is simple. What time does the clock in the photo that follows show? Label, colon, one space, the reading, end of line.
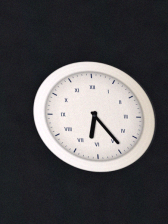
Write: 6:24
